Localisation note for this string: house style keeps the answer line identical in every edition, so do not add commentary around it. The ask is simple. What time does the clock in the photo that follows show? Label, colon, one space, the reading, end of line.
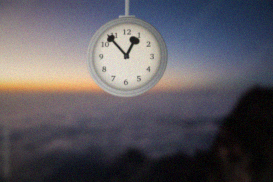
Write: 12:53
